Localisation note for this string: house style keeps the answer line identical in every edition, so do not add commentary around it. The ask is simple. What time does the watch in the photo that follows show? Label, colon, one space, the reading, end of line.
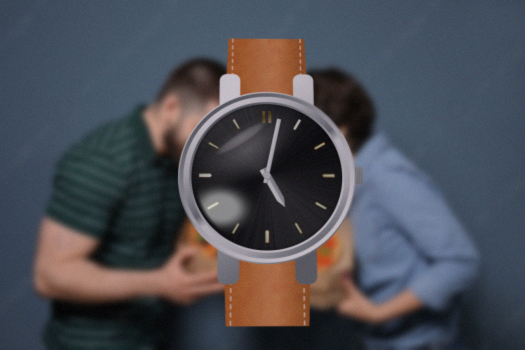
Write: 5:02
